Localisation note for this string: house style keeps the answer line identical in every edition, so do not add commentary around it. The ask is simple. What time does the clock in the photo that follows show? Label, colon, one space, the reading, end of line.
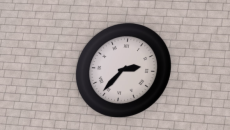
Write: 2:36
